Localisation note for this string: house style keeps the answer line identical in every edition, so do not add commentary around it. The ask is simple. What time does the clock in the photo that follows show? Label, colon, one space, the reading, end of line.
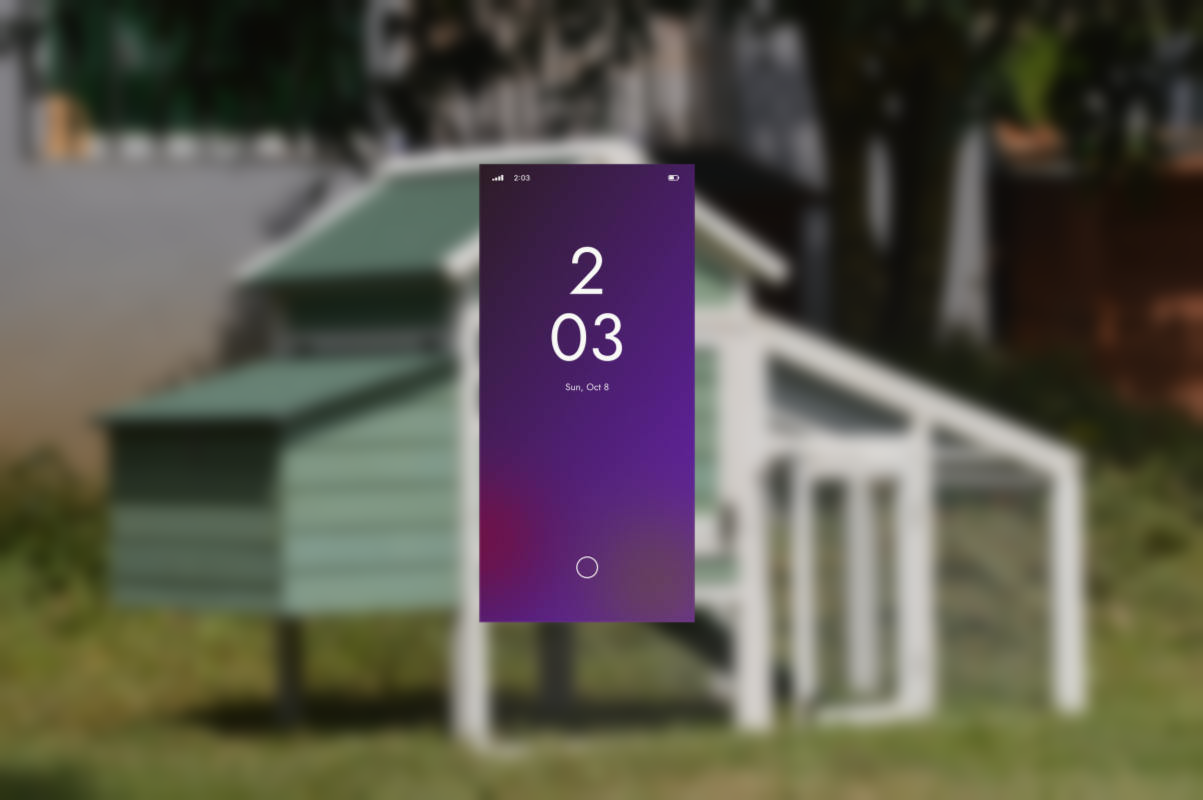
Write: 2:03
